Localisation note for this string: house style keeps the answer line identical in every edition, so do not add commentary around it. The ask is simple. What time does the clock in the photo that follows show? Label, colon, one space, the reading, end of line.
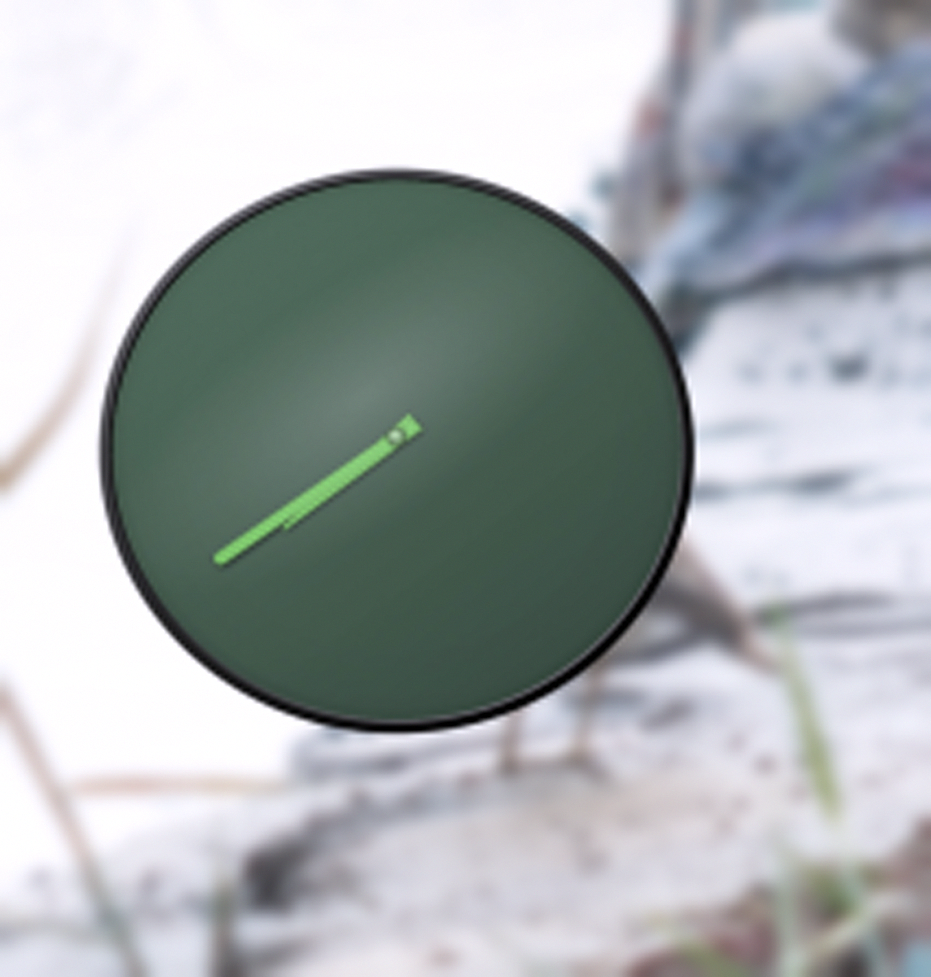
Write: 7:39
